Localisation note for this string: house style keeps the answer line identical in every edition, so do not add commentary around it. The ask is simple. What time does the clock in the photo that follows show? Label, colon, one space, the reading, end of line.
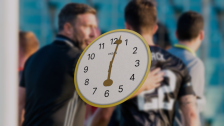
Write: 6:02
